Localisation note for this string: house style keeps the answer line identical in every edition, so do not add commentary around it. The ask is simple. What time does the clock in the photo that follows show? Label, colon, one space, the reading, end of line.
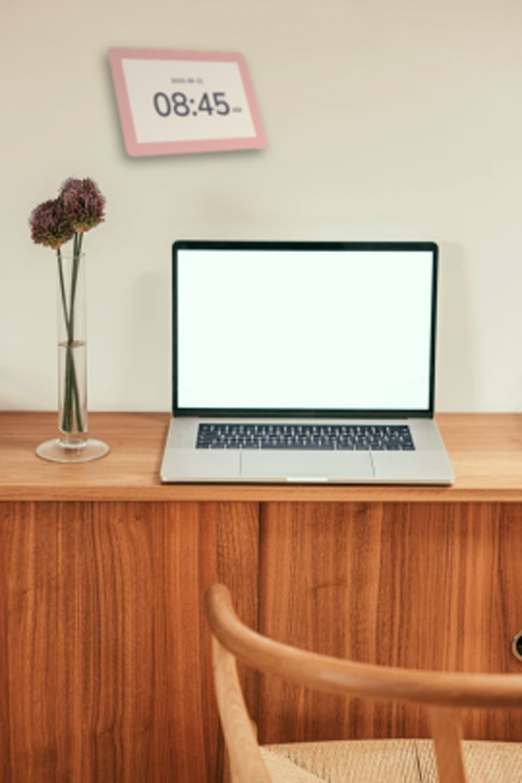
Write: 8:45
